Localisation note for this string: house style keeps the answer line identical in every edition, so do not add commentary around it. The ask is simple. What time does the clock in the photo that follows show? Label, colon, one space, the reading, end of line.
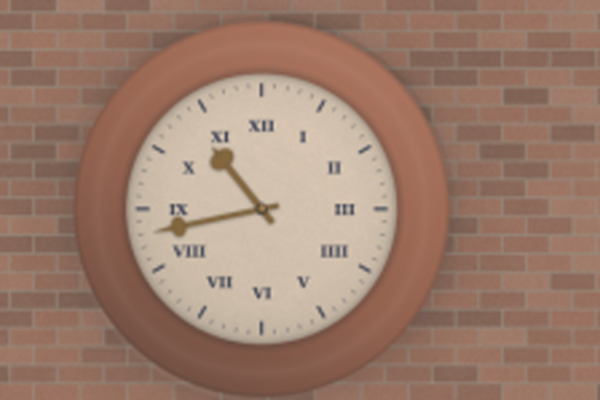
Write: 10:43
